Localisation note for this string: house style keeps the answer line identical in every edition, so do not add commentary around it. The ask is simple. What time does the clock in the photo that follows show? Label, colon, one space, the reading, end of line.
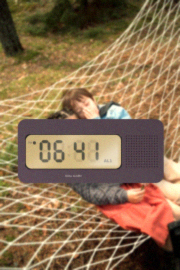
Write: 6:41
